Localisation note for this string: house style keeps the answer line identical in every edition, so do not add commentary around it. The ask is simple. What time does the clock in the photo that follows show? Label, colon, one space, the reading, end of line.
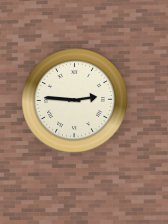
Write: 2:46
